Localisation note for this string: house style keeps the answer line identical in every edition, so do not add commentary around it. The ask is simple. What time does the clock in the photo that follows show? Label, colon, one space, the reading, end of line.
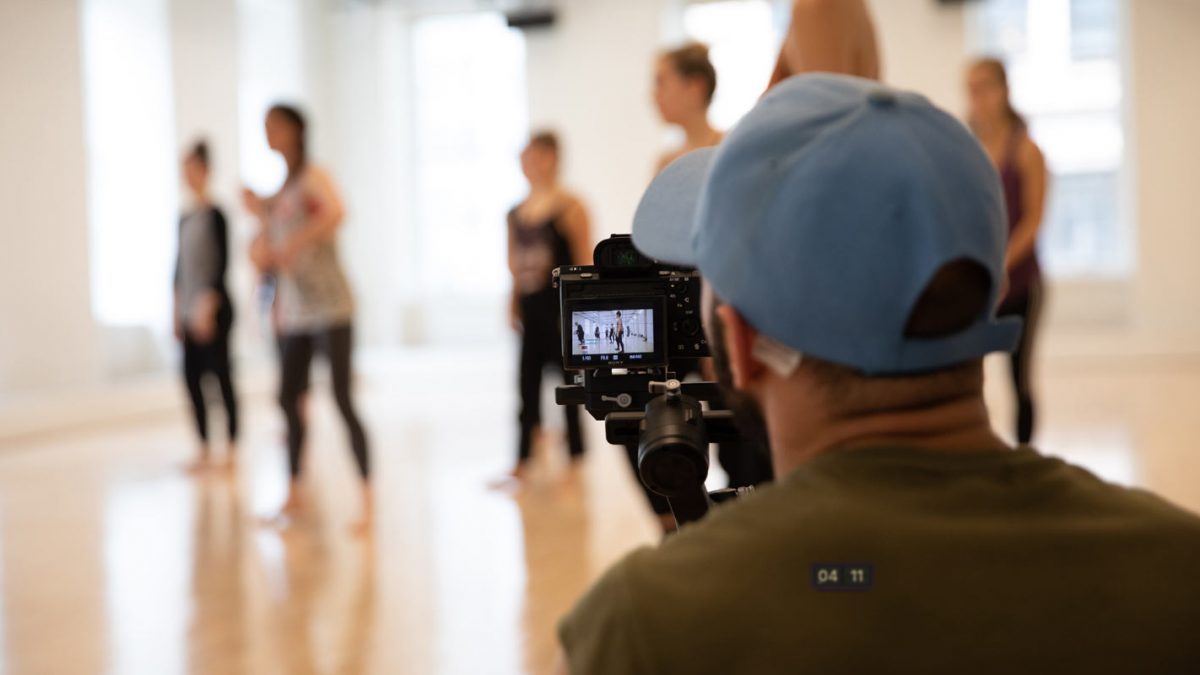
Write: 4:11
